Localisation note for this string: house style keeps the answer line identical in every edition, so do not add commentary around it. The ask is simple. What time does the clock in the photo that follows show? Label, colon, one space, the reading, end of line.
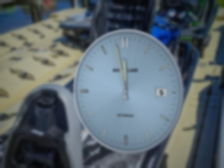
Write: 11:58
